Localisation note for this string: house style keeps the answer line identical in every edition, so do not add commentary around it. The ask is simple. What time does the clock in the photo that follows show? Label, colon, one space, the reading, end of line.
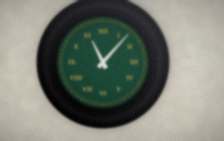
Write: 11:07
